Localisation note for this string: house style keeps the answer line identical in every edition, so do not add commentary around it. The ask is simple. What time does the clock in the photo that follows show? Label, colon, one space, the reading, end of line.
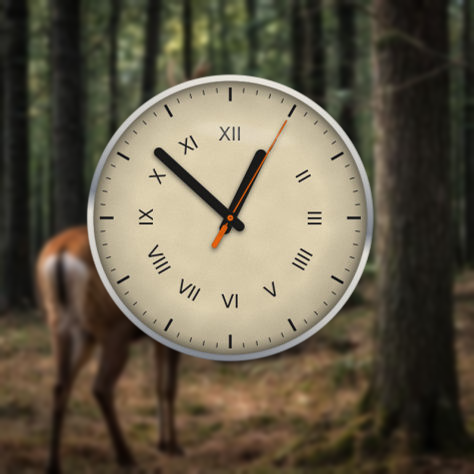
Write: 12:52:05
